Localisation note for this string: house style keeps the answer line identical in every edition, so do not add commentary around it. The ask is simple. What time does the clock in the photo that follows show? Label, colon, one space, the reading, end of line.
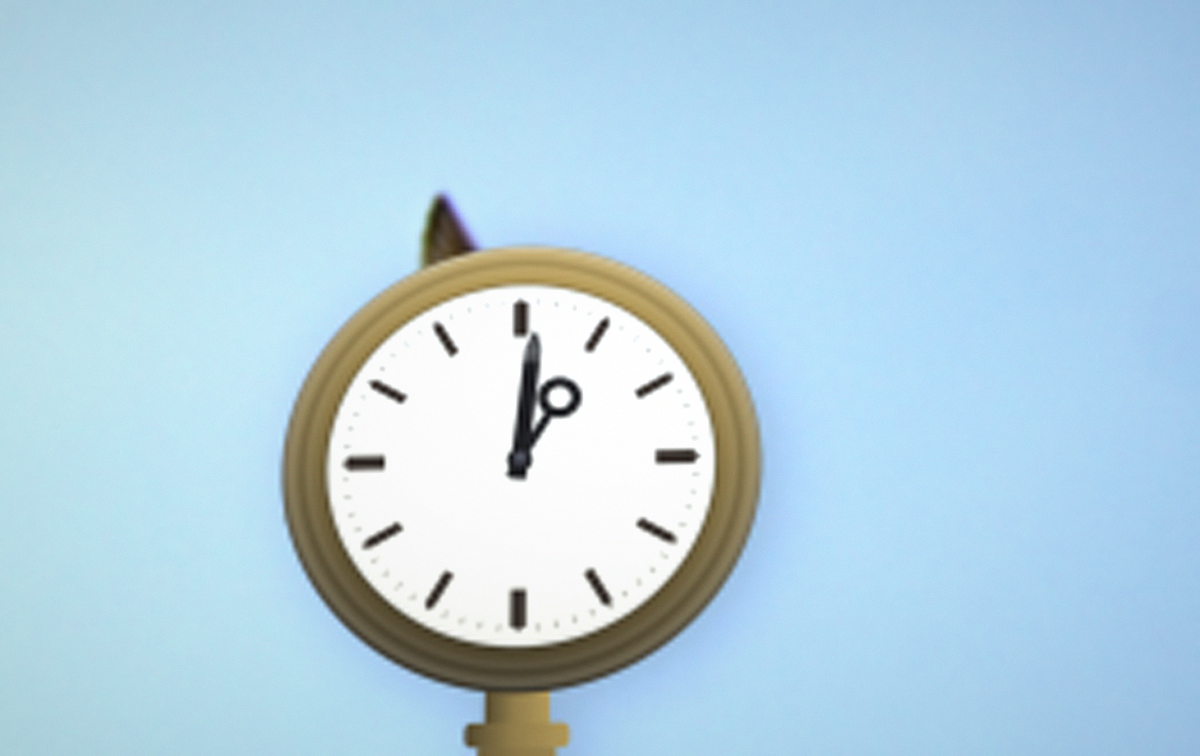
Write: 1:01
